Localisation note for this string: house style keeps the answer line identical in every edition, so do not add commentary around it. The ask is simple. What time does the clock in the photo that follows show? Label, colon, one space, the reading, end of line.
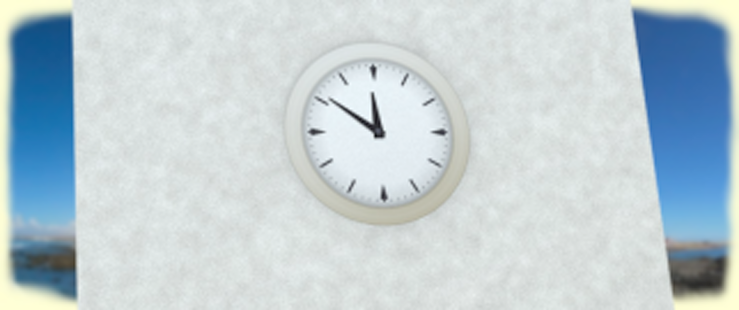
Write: 11:51
